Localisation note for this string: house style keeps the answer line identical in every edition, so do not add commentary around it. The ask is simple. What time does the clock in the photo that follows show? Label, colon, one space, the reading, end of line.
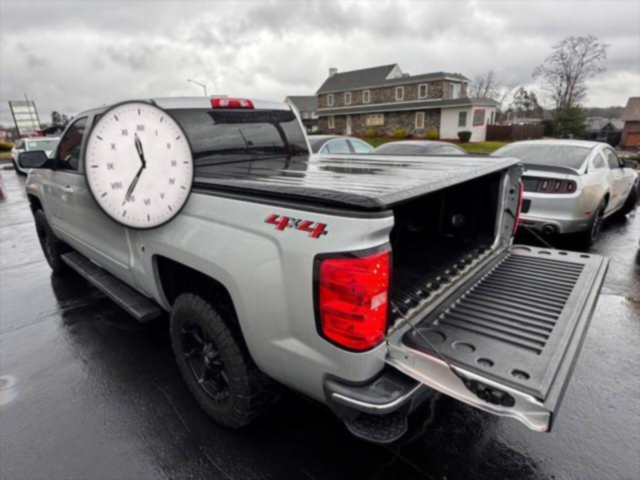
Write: 11:36
